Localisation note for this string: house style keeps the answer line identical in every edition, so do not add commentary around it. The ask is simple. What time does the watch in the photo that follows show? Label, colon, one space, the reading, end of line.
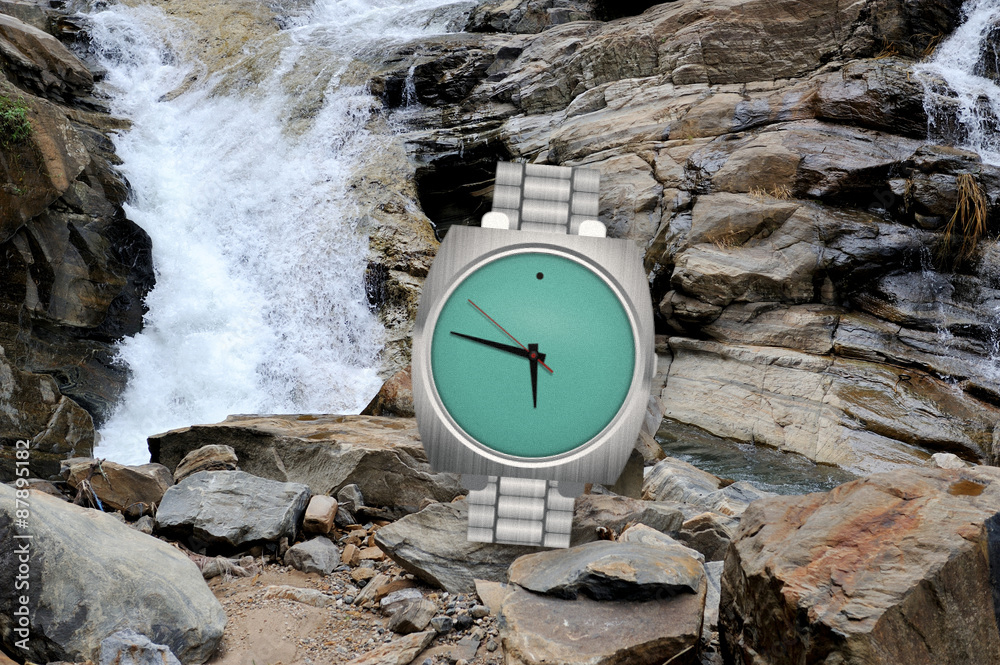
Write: 5:46:51
